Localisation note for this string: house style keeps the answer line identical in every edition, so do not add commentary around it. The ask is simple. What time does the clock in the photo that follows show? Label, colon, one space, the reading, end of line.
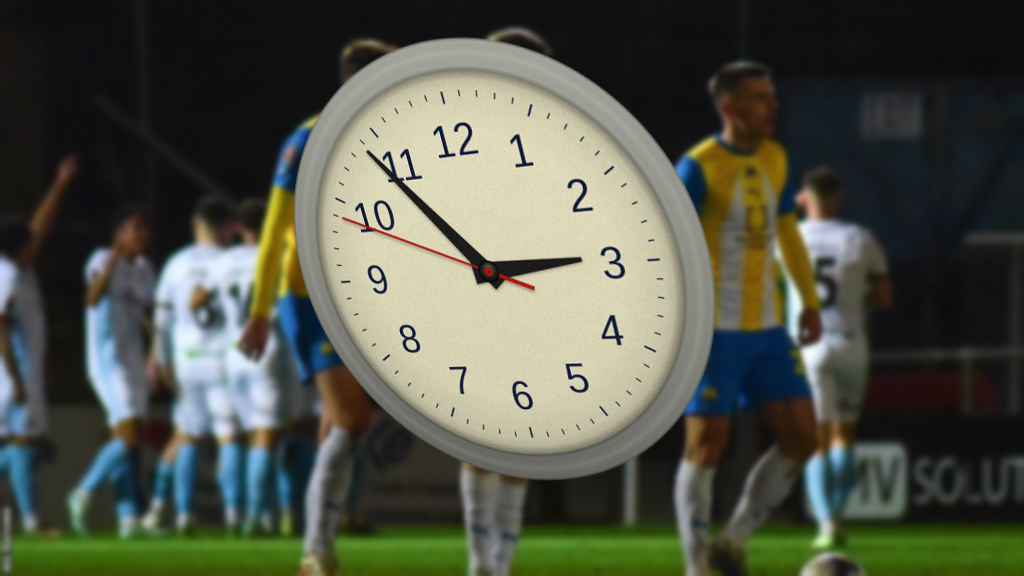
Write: 2:53:49
